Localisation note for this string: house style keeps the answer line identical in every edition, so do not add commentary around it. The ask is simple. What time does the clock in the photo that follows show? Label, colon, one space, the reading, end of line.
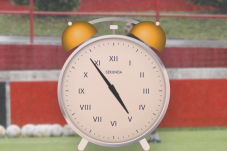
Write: 4:54
